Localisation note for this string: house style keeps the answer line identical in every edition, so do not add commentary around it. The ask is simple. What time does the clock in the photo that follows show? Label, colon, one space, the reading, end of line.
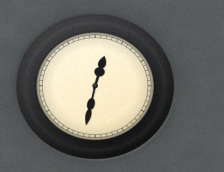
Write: 12:32
